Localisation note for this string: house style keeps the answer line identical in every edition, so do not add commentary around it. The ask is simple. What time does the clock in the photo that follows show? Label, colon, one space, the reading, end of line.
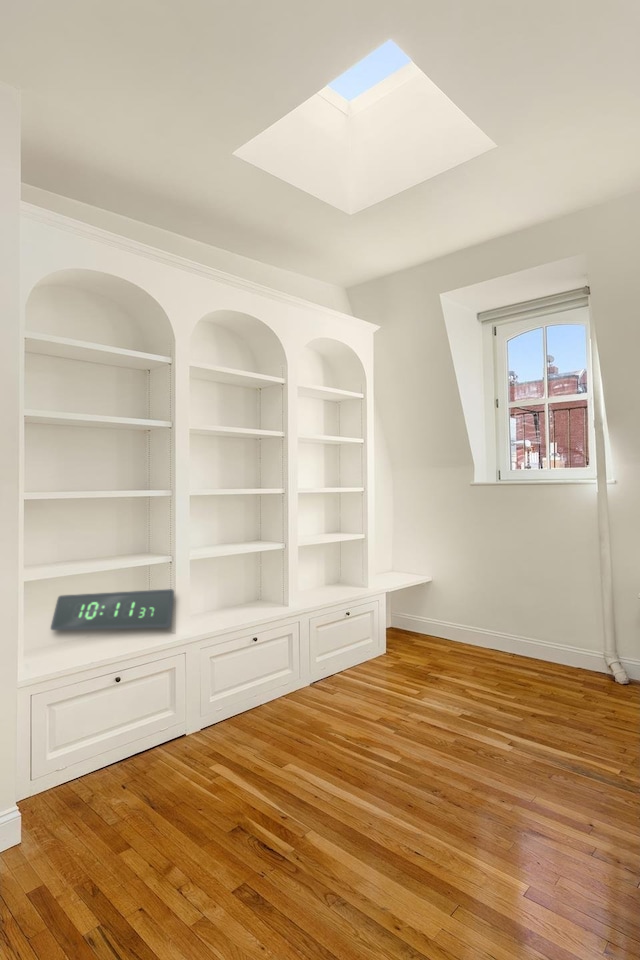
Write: 10:11:37
